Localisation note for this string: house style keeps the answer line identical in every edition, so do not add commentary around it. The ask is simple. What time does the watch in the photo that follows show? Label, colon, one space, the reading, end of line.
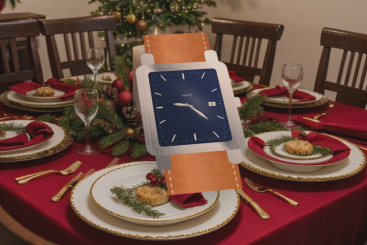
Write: 9:23
